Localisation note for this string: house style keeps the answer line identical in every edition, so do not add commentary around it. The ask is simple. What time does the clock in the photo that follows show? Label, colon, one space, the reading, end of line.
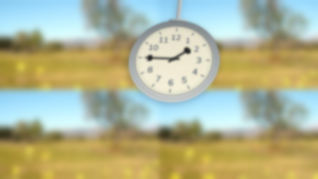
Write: 1:45
